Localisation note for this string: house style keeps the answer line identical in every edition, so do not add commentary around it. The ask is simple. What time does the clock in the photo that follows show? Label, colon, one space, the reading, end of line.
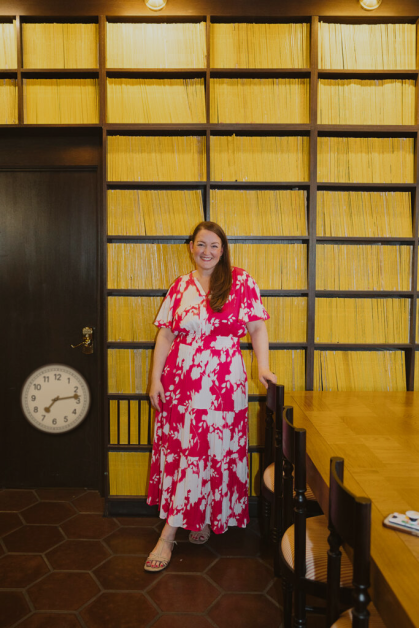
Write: 7:13
